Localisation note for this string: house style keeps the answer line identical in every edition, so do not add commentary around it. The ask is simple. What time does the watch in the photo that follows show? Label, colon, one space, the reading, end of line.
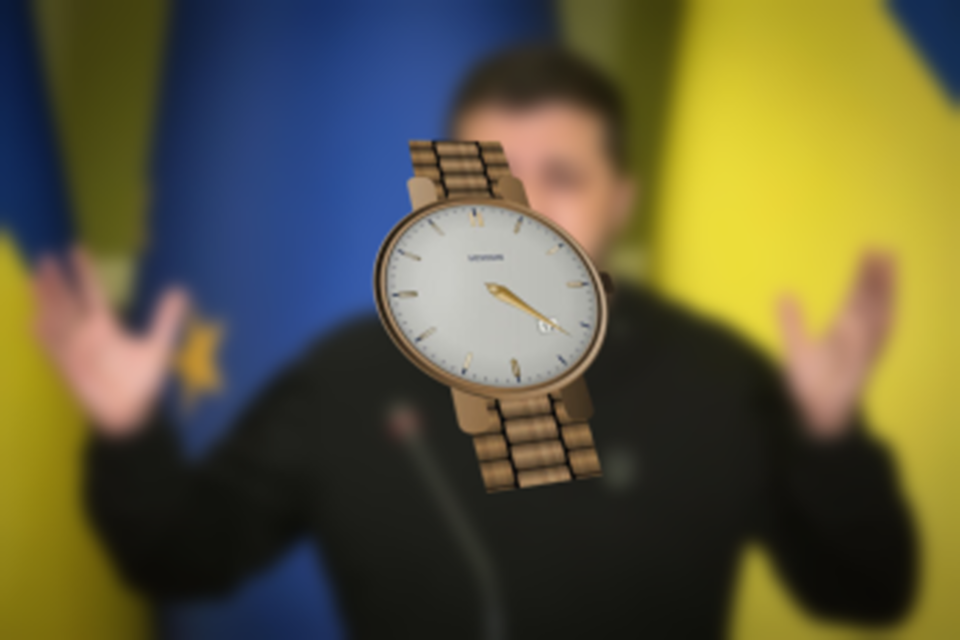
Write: 4:22
